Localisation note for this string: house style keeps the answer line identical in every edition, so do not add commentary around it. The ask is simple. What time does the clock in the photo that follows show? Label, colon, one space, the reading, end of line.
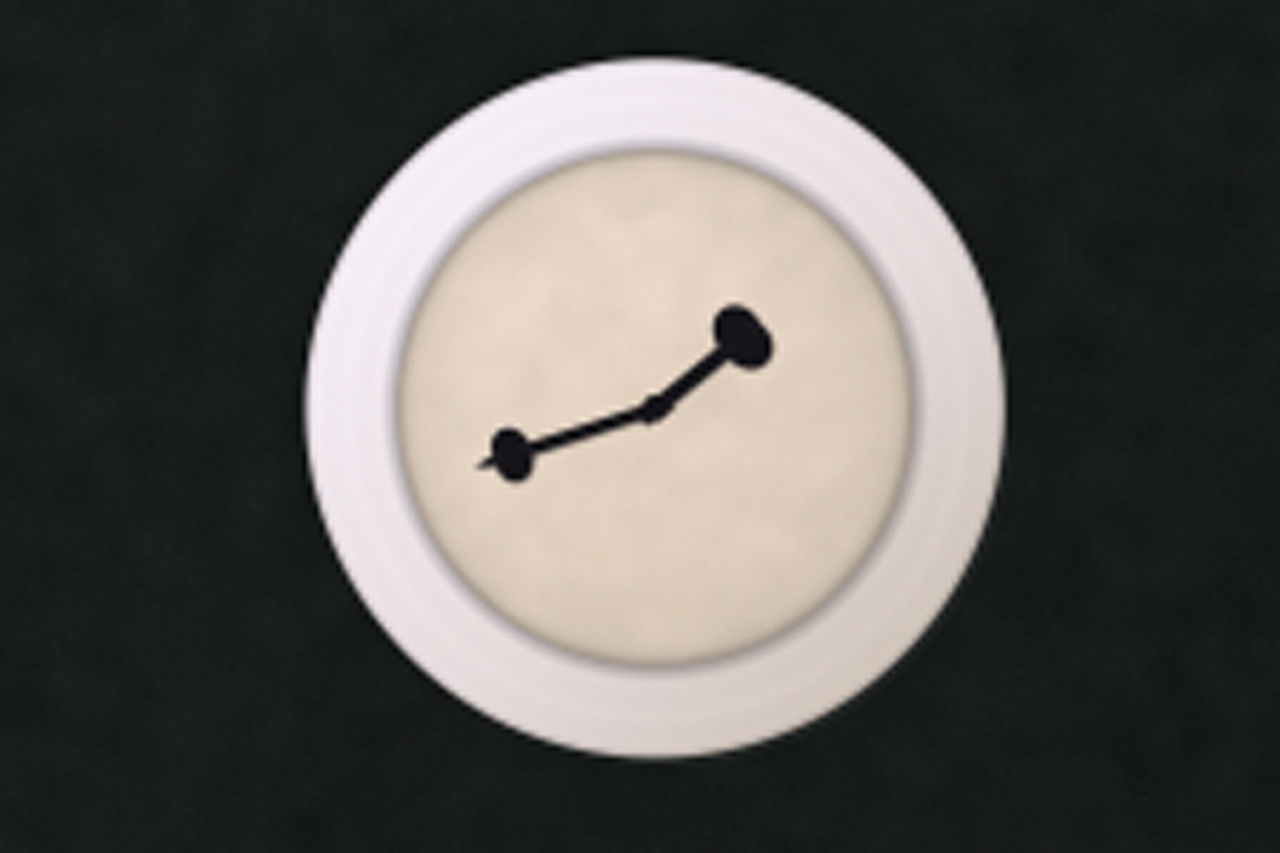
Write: 1:42
